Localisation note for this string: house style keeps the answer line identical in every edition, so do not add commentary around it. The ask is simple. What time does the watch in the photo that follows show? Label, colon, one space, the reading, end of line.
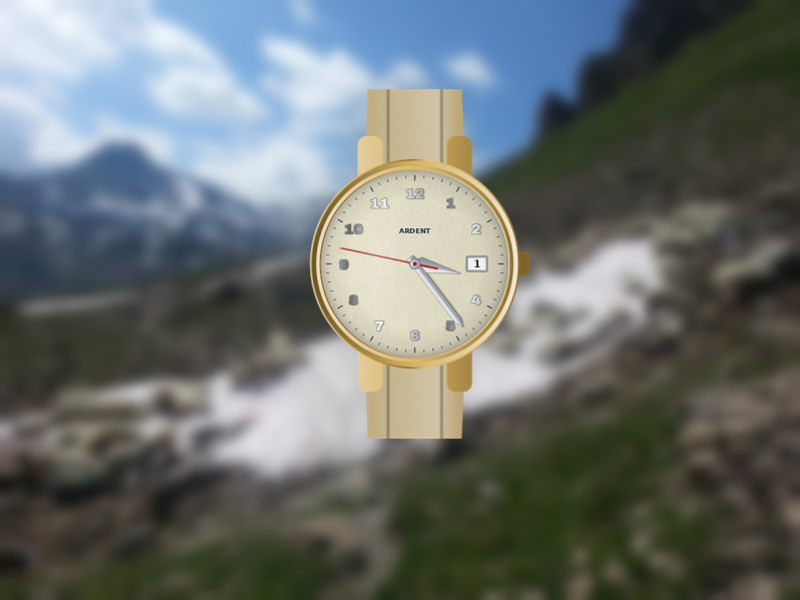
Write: 3:23:47
